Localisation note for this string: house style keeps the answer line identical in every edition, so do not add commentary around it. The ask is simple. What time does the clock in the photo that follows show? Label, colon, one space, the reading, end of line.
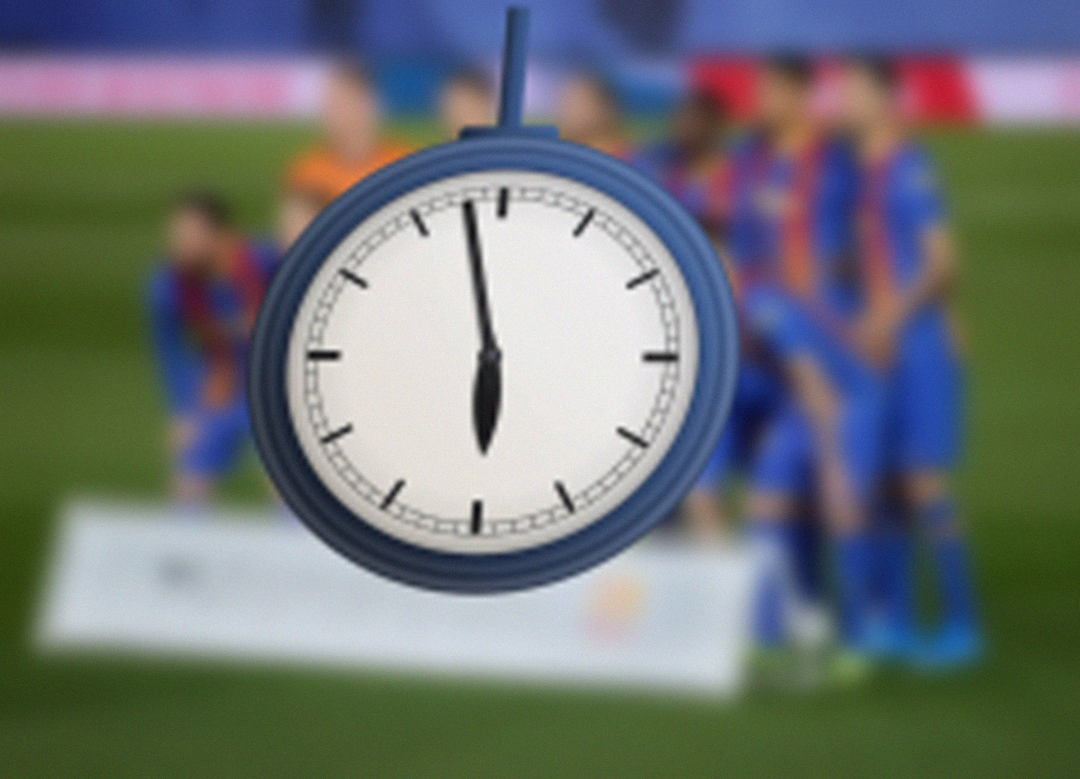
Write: 5:58
